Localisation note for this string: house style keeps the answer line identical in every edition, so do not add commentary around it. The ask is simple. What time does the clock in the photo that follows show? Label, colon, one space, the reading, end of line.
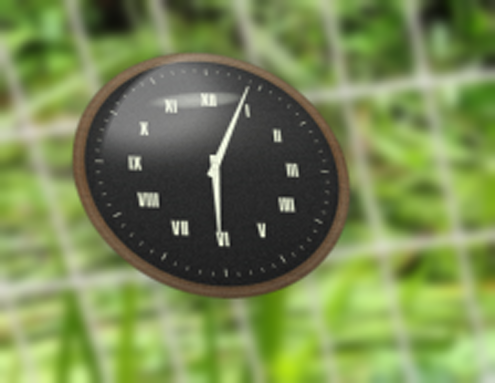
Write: 6:04
